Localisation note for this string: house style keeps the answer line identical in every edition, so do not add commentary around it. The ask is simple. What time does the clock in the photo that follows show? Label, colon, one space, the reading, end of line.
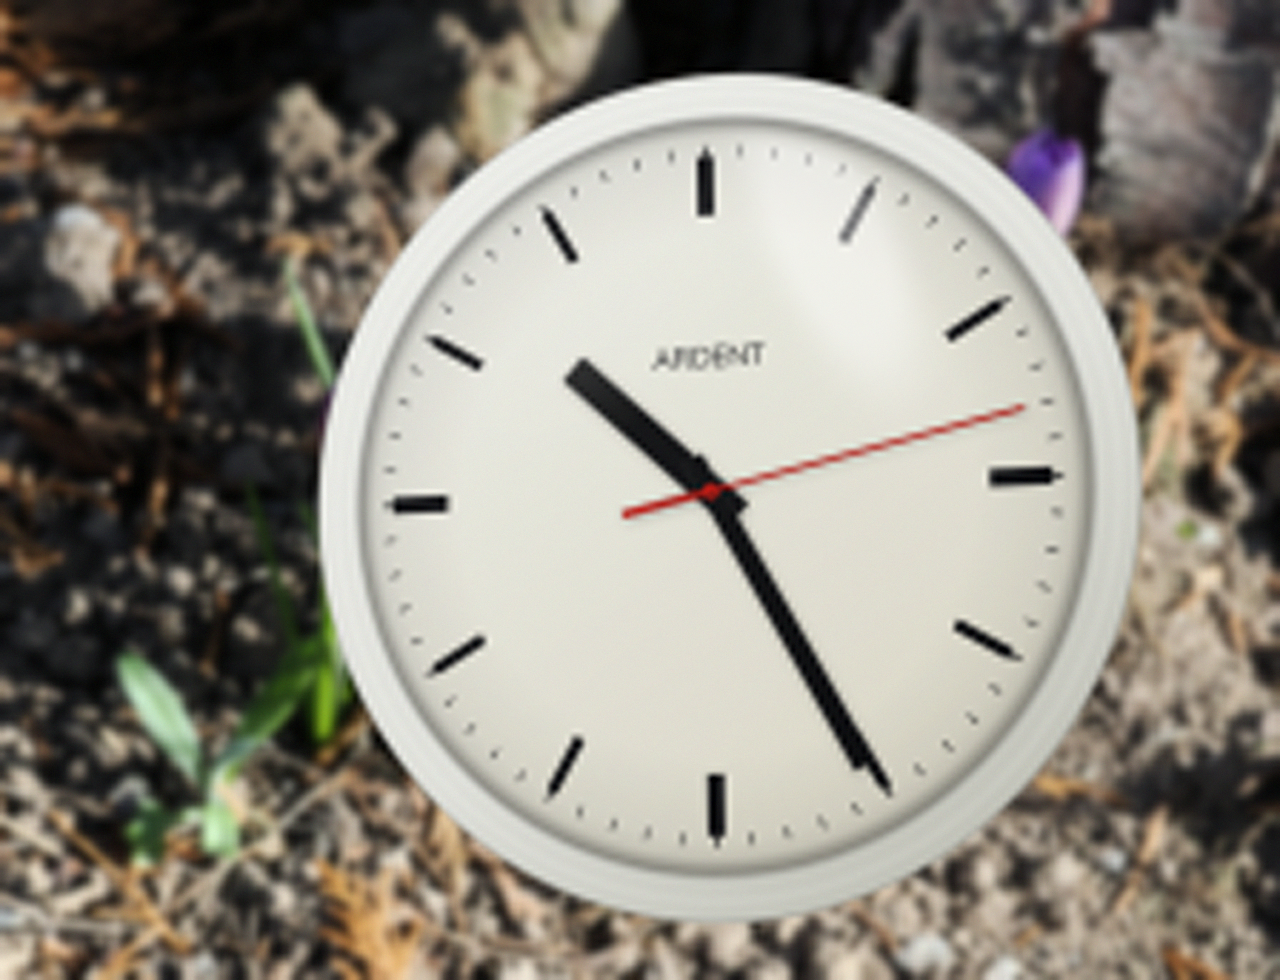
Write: 10:25:13
